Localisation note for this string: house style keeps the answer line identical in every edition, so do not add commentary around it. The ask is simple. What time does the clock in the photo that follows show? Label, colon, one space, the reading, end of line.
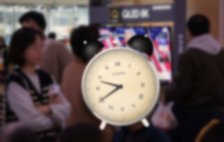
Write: 9:40
